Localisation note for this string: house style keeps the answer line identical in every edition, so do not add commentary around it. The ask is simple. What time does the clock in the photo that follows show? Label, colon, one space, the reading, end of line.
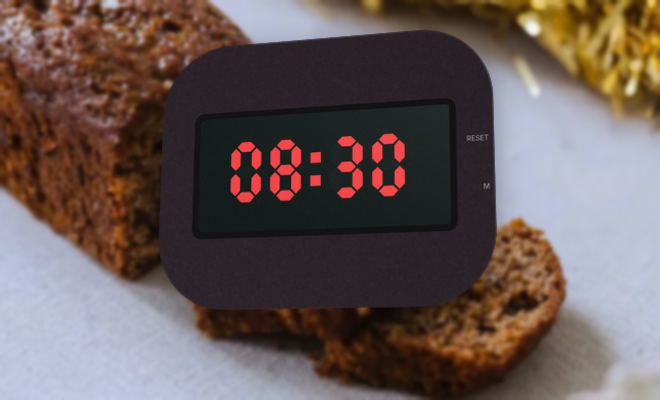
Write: 8:30
